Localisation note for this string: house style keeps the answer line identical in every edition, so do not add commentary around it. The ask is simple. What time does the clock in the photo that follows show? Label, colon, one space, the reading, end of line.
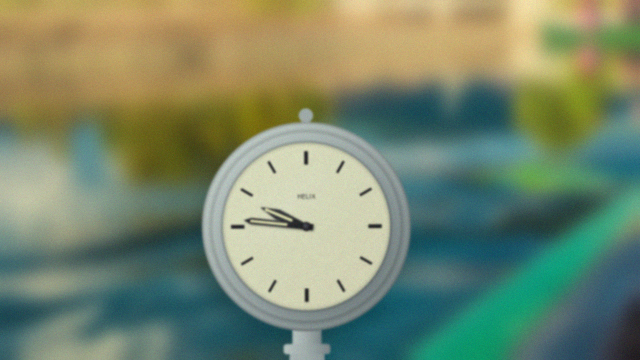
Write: 9:46
